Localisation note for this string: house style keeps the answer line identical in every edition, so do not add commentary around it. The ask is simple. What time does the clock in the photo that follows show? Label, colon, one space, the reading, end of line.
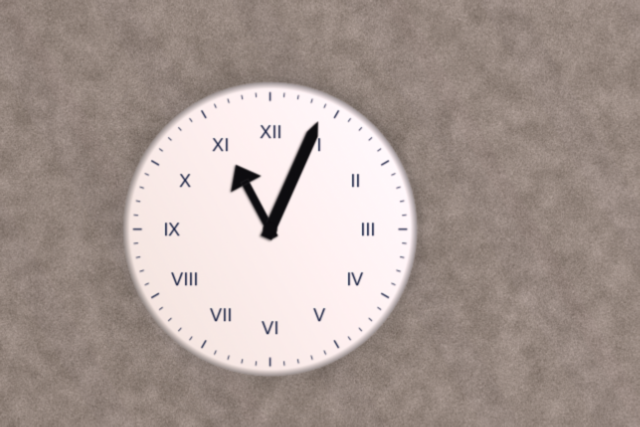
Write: 11:04
